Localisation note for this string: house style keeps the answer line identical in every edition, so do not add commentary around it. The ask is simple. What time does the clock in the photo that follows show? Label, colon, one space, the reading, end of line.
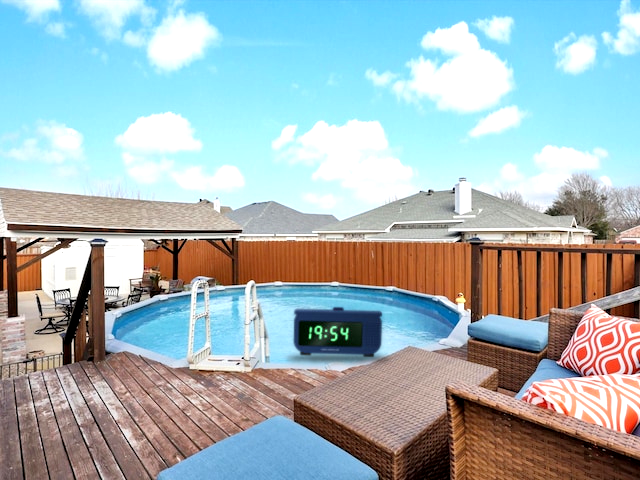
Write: 19:54
